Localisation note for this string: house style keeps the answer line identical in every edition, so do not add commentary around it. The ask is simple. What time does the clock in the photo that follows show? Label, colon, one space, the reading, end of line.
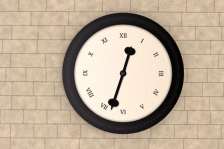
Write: 12:33
